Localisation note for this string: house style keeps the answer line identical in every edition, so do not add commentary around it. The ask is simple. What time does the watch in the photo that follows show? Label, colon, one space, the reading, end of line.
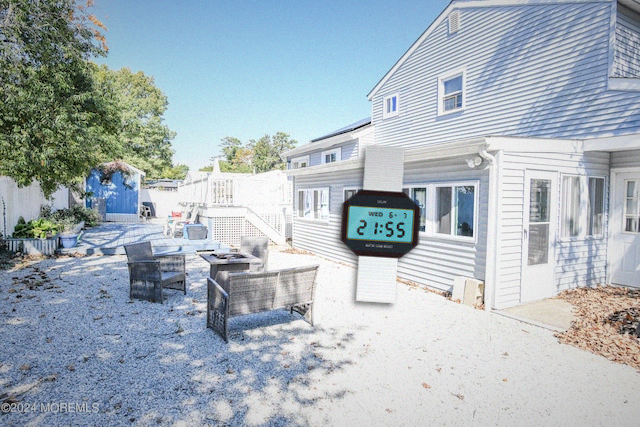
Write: 21:55
